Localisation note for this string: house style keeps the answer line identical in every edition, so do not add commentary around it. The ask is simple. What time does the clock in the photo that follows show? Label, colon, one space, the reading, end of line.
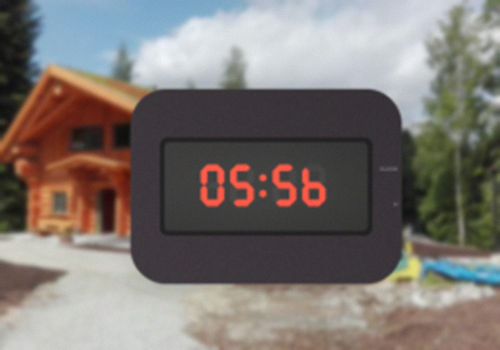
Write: 5:56
